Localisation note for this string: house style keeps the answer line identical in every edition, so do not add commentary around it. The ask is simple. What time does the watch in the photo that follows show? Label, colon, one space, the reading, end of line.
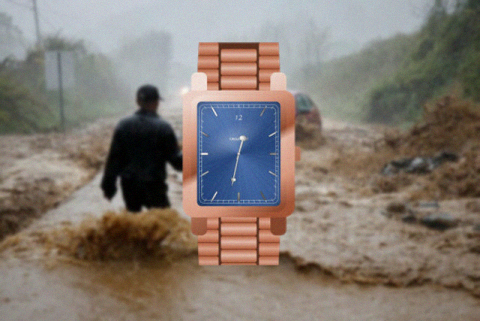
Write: 12:32
